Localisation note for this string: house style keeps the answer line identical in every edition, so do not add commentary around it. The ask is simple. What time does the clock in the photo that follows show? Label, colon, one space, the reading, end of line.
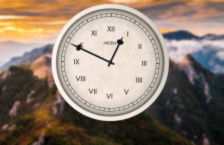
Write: 12:49
